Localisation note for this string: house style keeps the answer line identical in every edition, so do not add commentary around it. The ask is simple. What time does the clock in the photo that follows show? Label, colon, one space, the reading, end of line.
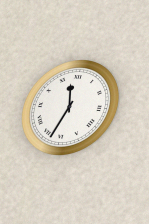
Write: 11:33
